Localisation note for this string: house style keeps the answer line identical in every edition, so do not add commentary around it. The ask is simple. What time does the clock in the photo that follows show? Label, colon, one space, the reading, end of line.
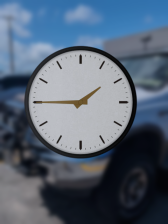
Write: 1:45
